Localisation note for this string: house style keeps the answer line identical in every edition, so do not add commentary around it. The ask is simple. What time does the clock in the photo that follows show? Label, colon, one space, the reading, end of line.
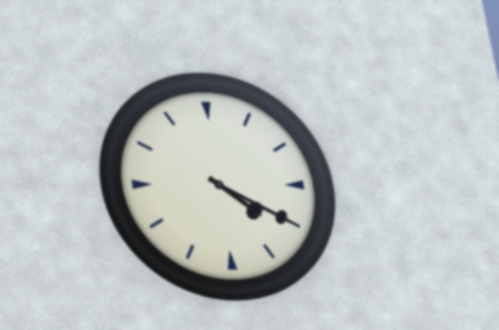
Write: 4:20
